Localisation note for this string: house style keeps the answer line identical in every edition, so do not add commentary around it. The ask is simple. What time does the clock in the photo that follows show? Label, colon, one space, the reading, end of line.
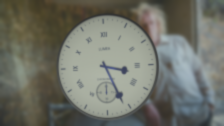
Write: 3:26
